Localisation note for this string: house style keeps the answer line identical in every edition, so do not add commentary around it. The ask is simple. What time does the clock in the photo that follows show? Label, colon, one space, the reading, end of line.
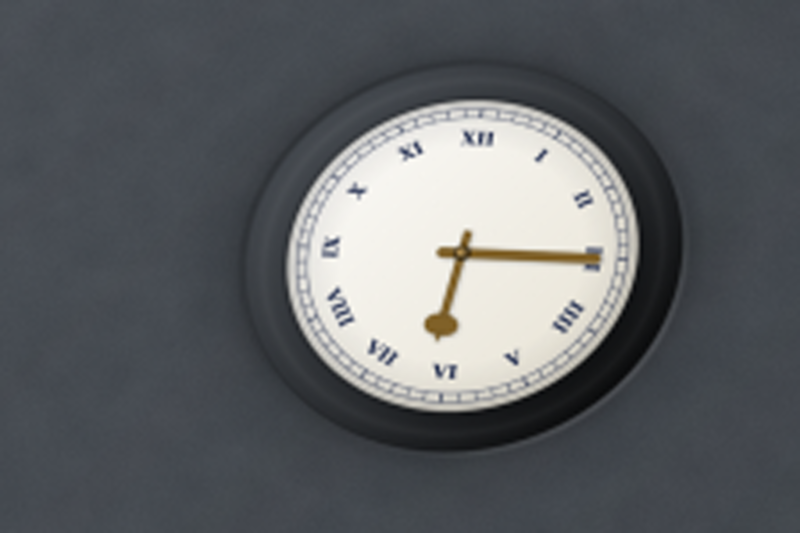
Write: 6:15
